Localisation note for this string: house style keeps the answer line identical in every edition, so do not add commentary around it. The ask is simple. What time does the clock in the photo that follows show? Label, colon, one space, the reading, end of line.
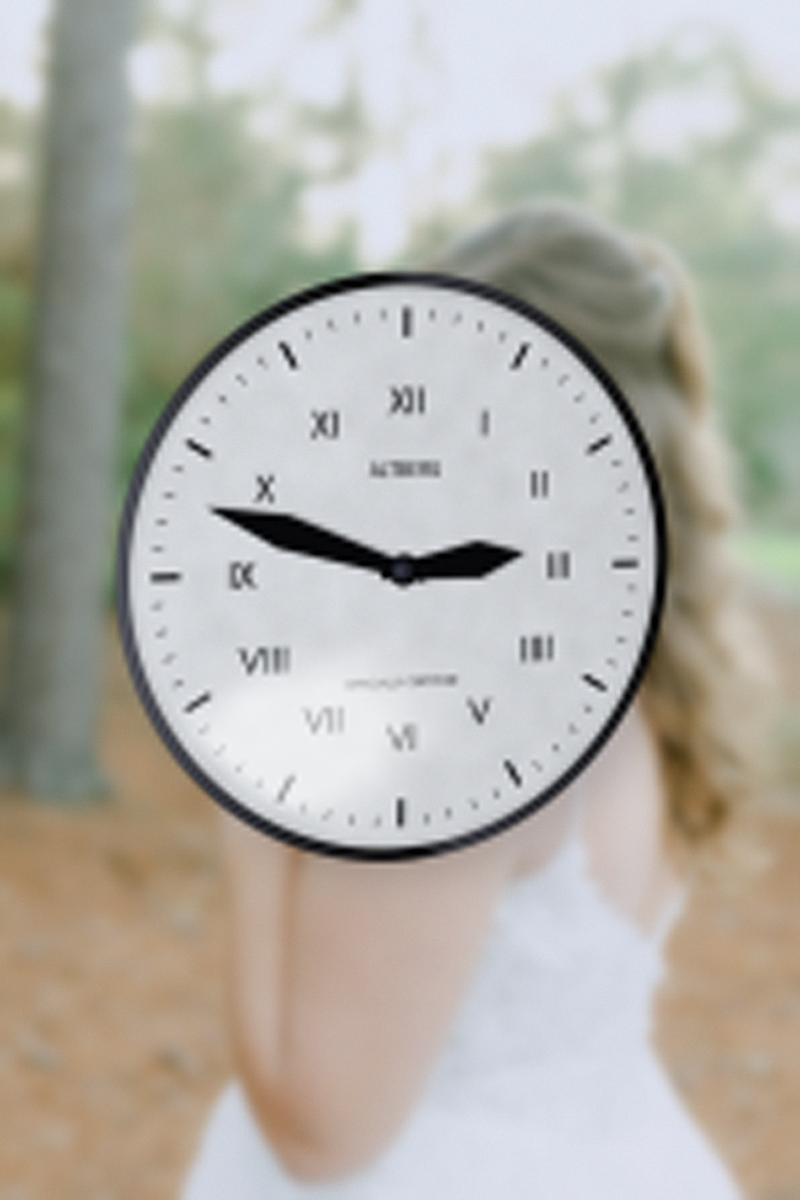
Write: 2:48
